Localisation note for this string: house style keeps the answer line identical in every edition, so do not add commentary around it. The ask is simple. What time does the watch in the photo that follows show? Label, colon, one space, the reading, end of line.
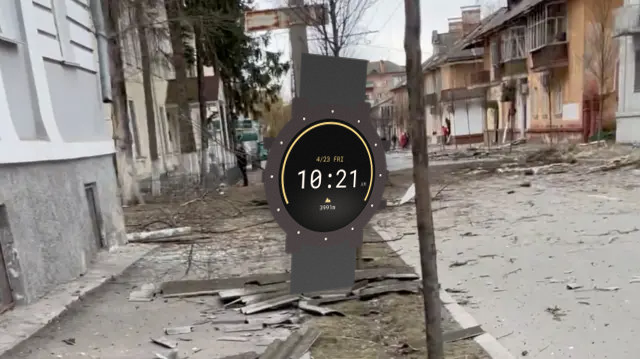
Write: 10:21
